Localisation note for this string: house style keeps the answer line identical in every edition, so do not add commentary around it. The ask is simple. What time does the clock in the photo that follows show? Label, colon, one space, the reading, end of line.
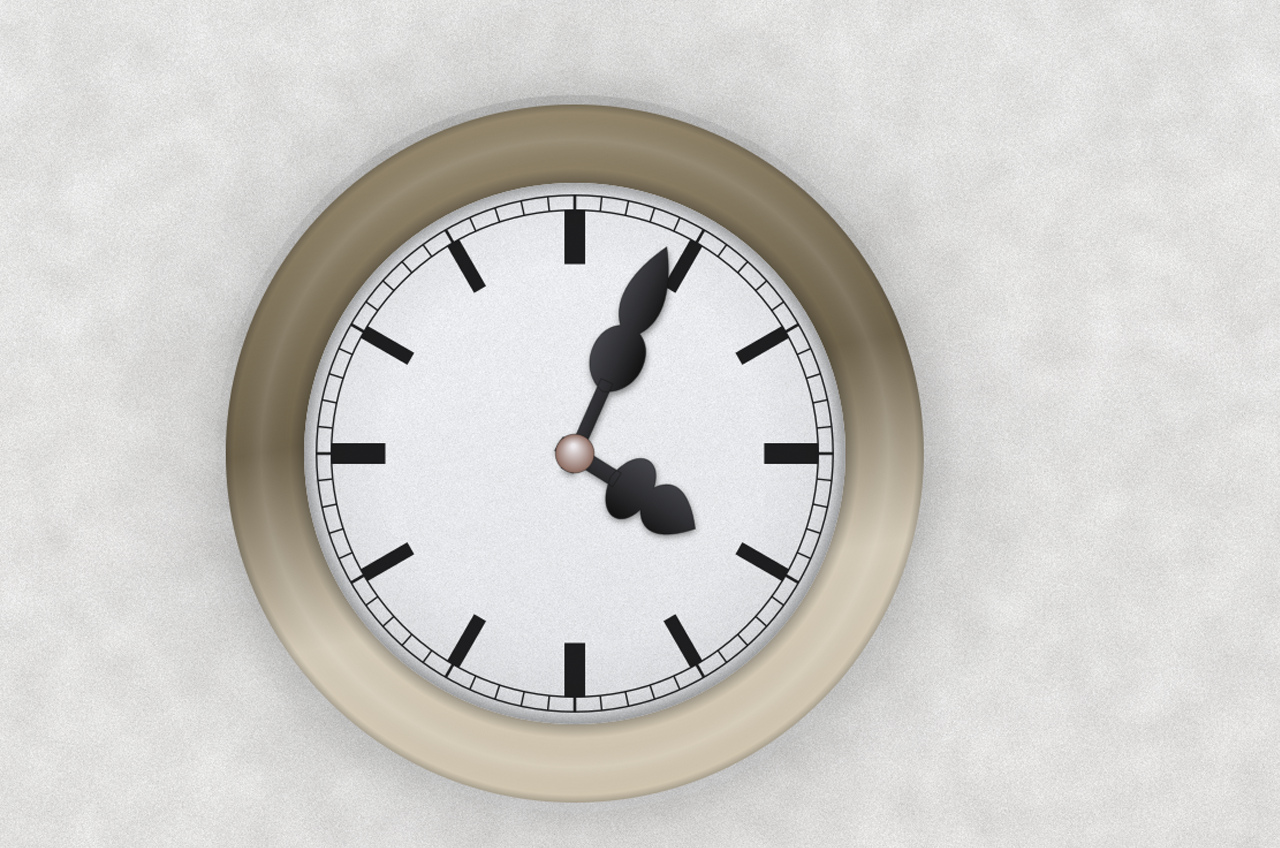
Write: 4:04
